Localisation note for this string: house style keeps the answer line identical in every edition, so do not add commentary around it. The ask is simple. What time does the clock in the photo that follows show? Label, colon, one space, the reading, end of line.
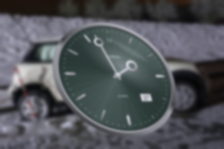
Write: 1:57
